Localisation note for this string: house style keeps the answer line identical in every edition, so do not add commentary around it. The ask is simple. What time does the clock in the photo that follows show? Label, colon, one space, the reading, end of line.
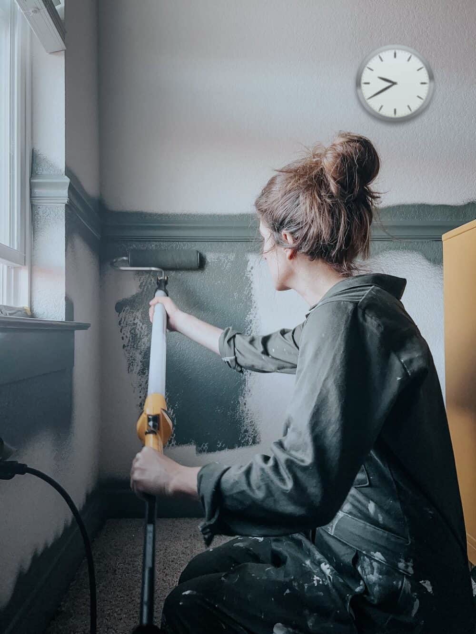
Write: 9:40
